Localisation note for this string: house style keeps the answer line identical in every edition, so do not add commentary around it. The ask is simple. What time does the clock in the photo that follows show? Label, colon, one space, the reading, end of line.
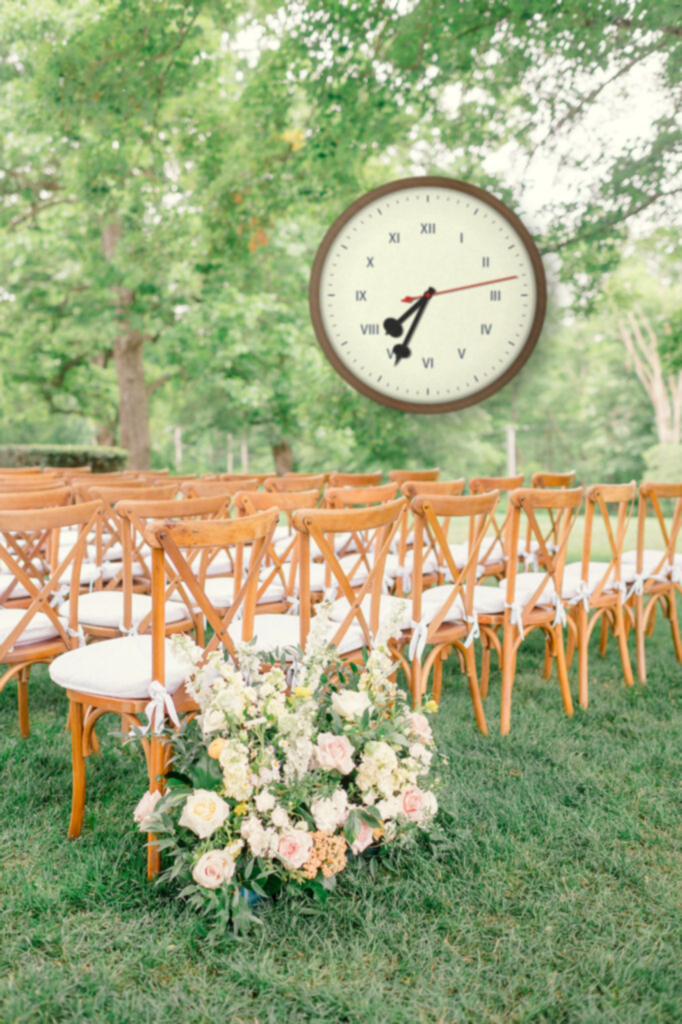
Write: 7:34:13
